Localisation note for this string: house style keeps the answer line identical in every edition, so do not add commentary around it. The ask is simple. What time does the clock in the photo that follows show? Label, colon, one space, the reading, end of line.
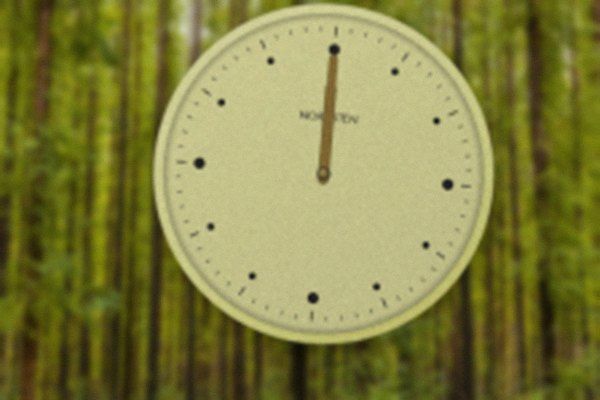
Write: 12:00
